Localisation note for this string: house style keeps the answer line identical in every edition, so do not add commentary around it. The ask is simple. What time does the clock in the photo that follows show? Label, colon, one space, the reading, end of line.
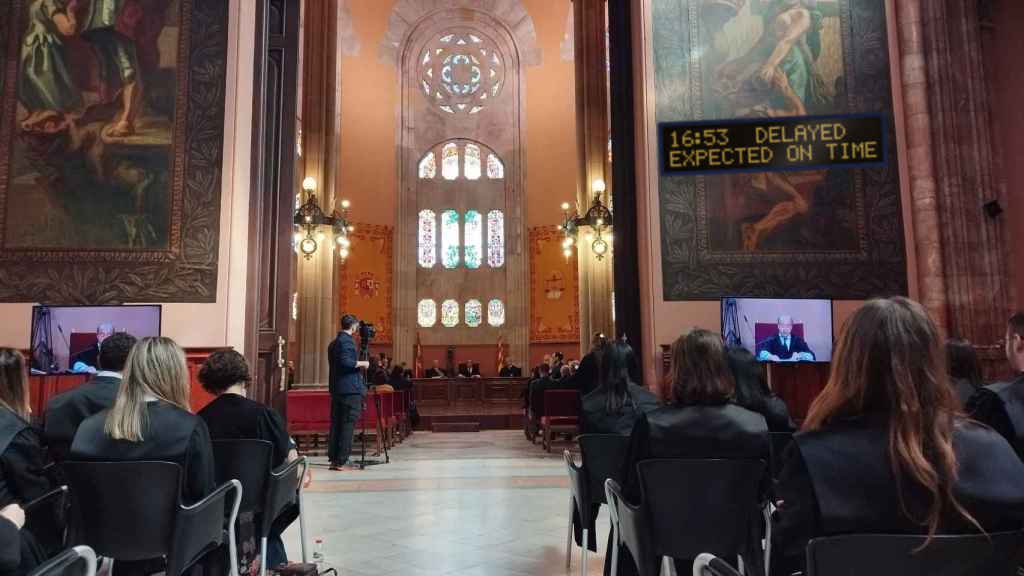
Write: 16:53
